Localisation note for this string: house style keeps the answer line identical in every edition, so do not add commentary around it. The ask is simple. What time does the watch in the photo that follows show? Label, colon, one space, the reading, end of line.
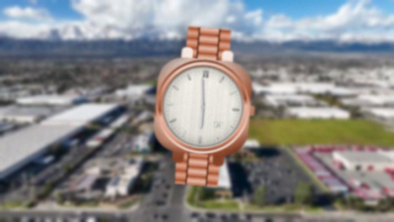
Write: 5:59
